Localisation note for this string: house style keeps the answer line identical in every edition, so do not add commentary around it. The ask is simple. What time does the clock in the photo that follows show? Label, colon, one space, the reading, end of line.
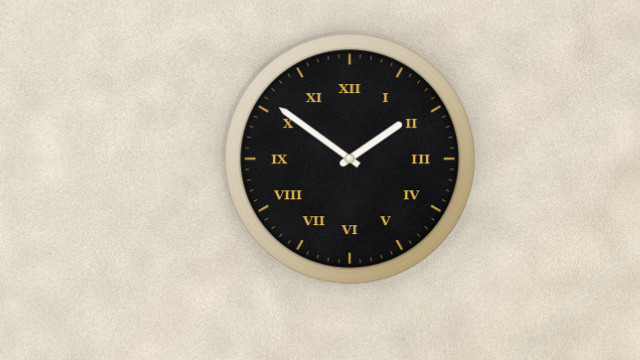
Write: 1:51
